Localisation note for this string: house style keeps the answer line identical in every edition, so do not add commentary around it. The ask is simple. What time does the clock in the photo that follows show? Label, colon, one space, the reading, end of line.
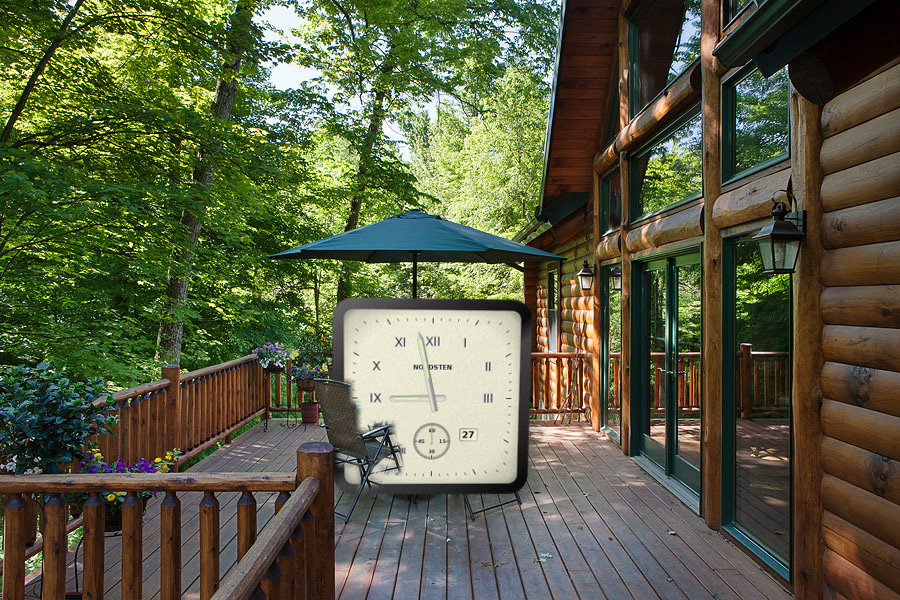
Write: 8:58
